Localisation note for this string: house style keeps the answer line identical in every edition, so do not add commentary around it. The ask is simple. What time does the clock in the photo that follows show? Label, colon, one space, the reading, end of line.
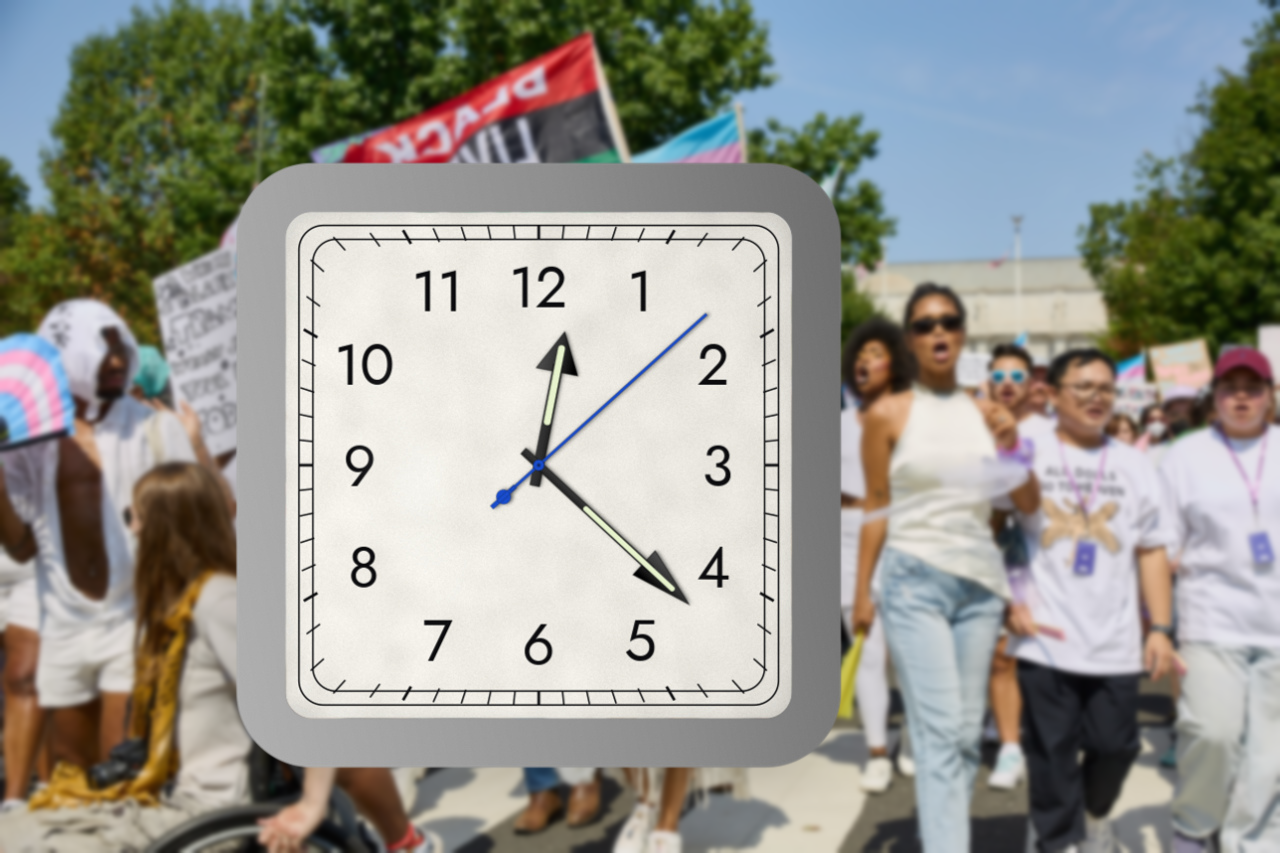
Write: 12:22:08
